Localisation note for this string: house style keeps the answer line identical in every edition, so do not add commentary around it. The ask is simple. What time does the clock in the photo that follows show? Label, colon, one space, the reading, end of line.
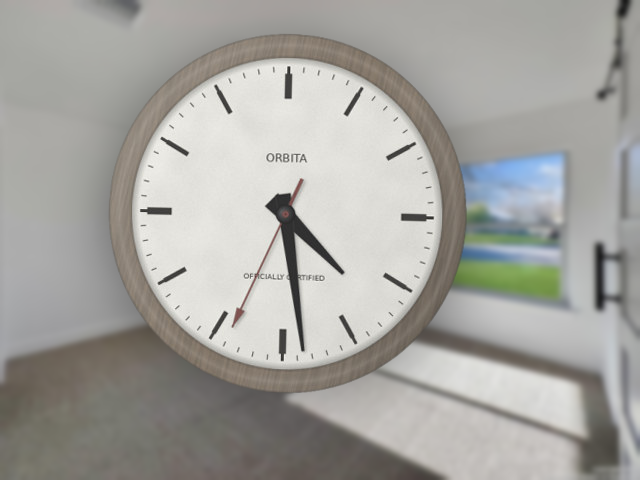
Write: 4:28:34
